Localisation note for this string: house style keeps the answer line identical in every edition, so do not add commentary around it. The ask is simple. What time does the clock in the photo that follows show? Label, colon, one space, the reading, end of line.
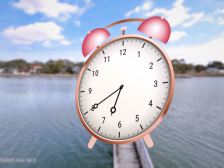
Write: 6:40
